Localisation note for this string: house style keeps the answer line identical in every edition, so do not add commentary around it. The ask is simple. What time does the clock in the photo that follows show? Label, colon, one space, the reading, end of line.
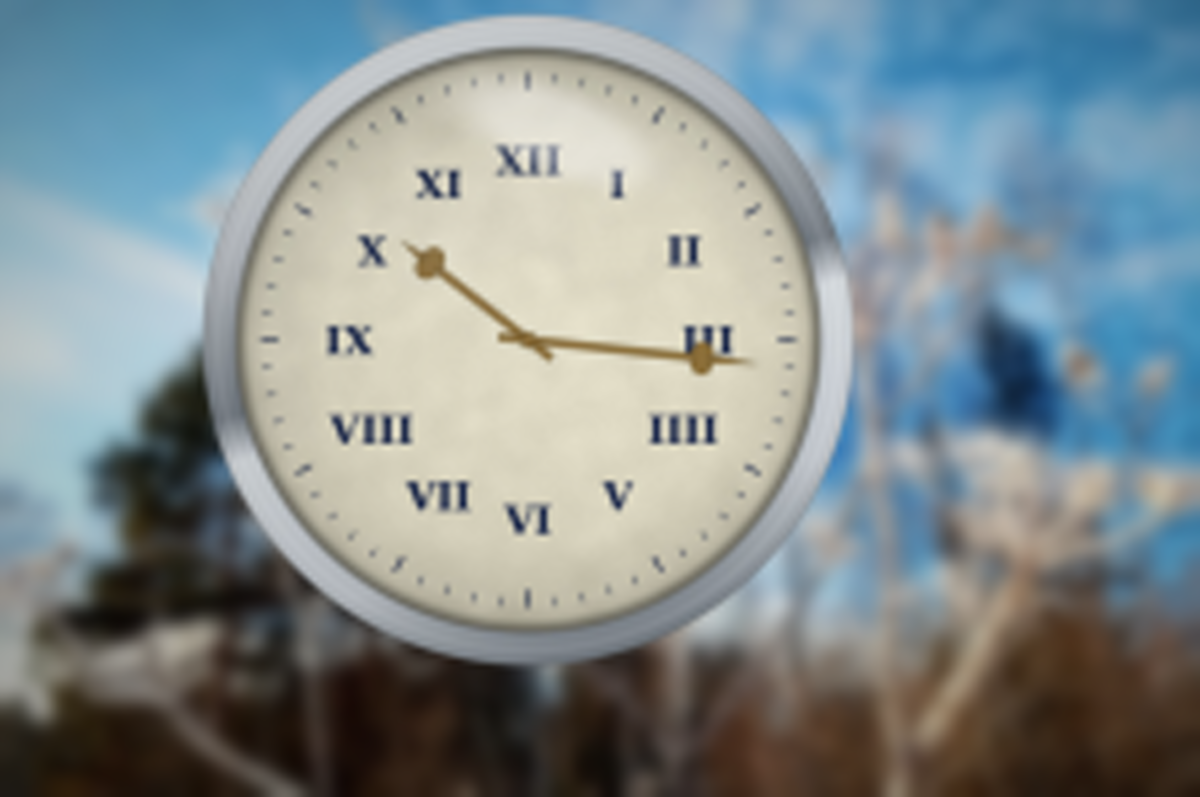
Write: 10:16
